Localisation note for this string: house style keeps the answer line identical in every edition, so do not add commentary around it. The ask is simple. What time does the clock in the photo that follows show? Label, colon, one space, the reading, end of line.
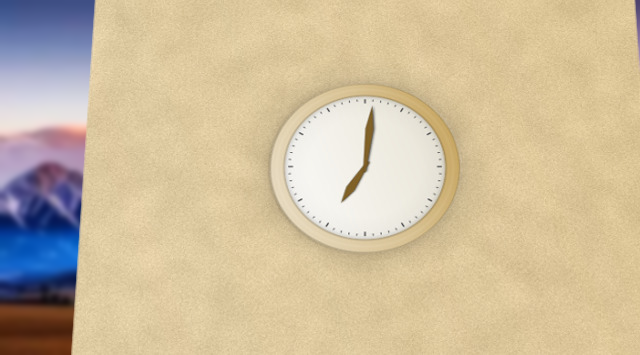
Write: 7:01
